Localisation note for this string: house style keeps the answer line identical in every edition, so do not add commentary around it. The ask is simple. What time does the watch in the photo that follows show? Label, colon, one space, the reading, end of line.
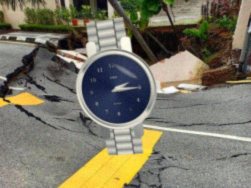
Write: 2:15
